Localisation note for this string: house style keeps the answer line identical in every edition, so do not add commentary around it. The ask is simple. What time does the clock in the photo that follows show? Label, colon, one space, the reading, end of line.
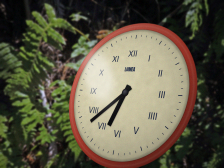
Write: 6:38
